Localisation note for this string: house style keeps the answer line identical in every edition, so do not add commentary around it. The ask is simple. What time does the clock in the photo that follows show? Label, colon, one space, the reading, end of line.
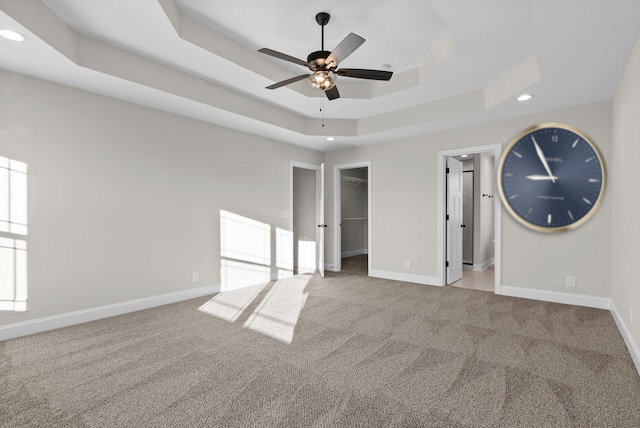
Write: 8:55
